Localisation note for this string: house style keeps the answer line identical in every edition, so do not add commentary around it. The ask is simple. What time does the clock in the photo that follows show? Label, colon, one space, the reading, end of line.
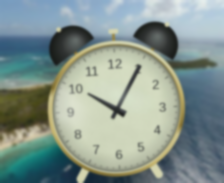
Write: 10:05
